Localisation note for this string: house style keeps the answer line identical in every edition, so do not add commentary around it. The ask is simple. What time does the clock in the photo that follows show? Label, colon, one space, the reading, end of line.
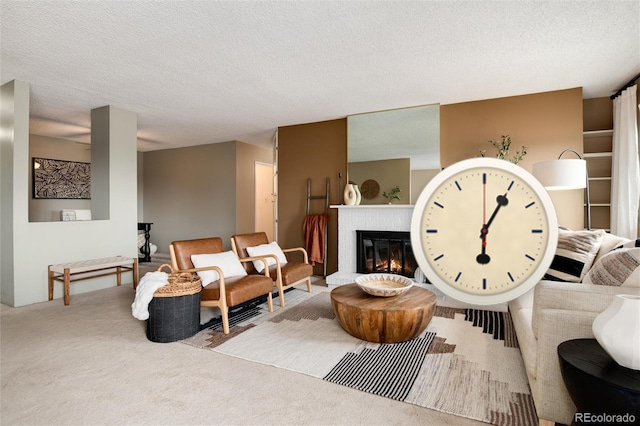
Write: 6:05:00
